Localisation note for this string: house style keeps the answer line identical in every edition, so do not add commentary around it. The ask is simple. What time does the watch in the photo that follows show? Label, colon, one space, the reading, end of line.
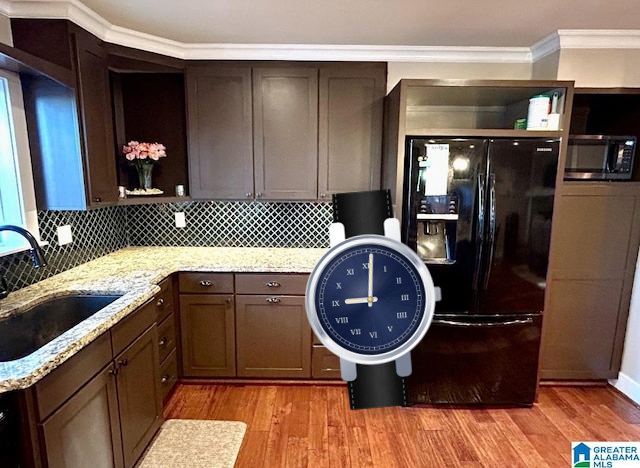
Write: 9:01
